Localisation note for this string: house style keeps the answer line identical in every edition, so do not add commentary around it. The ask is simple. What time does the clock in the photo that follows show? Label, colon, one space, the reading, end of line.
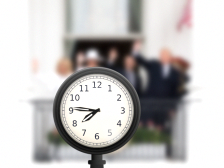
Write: 7:46
